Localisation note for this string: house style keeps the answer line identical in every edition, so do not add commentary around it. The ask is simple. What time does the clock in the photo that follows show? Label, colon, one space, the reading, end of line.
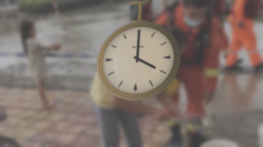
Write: 4:00
